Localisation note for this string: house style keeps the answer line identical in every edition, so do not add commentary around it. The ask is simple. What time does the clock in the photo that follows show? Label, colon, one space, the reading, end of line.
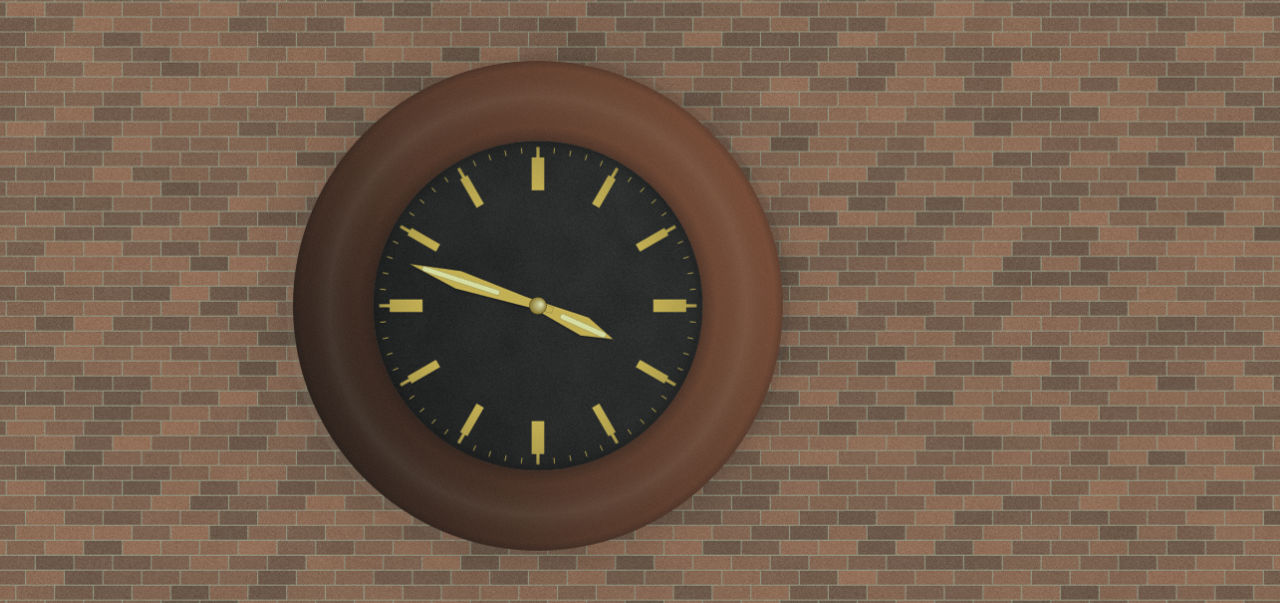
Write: 3:48
